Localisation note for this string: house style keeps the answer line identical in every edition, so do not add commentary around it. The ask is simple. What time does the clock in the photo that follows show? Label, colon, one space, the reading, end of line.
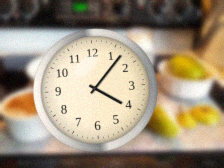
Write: 4:07
